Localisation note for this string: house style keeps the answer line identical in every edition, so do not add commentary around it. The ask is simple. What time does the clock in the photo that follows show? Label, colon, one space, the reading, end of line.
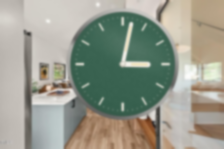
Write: 3:02
